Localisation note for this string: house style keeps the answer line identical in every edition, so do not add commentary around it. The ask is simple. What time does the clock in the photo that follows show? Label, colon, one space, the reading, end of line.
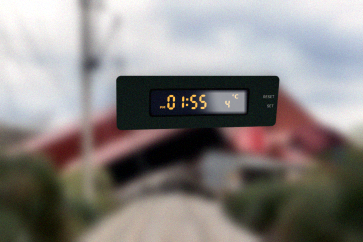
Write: 1:55
